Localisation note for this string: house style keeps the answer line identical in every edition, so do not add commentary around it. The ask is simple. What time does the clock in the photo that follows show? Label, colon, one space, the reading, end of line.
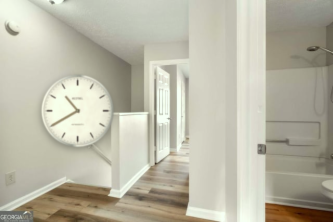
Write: 10:40
